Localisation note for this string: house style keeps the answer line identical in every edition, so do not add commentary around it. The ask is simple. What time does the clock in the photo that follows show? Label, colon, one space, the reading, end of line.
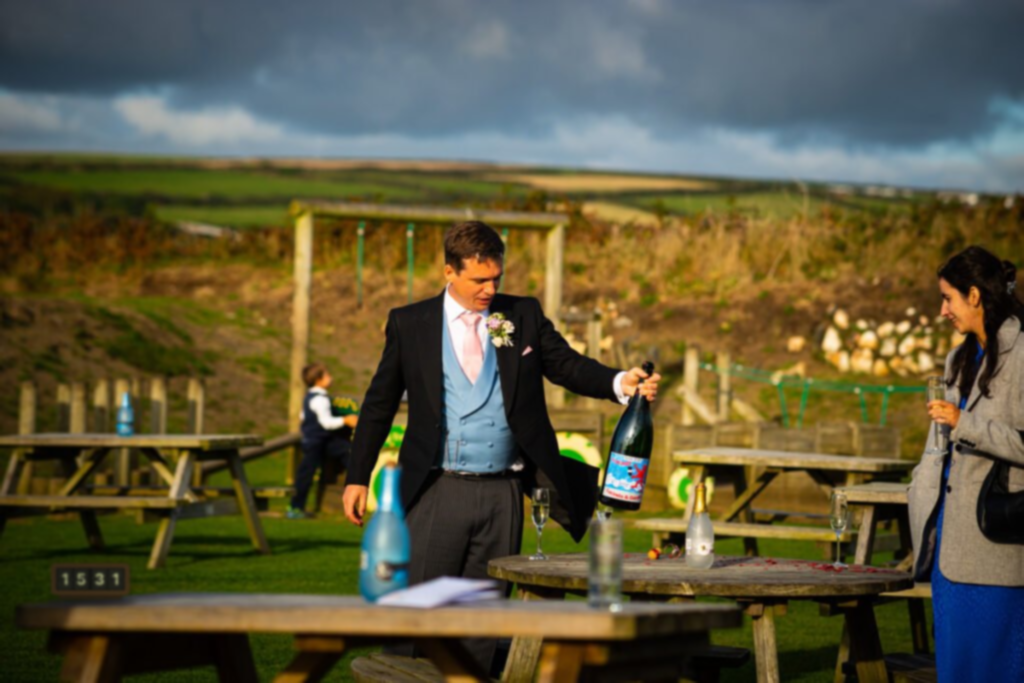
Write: 15:31
